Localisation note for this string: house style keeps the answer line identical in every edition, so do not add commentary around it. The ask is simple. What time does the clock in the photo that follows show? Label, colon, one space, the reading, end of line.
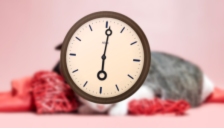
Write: 6:01
